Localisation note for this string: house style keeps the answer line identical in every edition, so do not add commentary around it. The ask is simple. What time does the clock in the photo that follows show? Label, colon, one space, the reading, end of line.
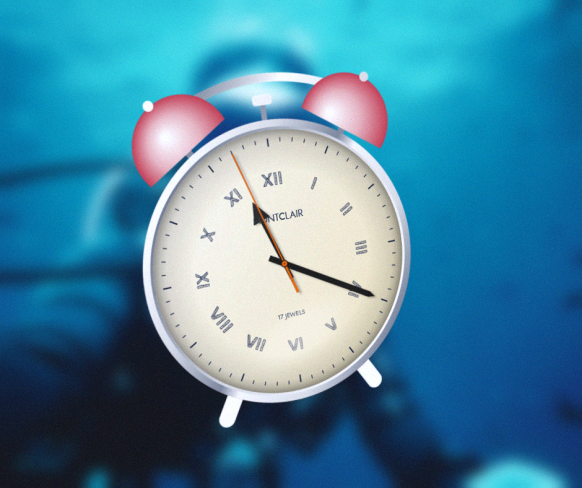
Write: 11:19:57
